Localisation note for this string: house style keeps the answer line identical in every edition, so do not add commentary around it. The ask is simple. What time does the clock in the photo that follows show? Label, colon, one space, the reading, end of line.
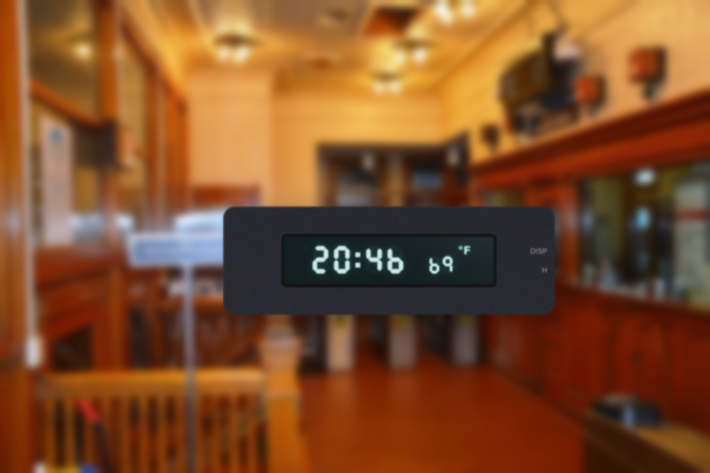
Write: 20:46
